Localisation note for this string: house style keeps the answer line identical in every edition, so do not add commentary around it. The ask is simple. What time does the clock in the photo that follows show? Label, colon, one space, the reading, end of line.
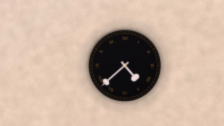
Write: 4:38
